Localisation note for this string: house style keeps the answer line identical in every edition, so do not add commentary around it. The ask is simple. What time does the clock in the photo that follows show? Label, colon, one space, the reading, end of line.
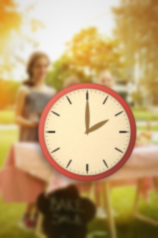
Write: 2:00
